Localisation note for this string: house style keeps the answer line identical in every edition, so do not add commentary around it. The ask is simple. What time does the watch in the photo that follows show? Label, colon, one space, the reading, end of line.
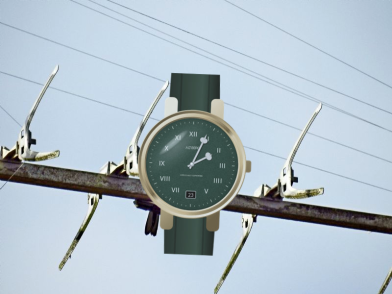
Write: 2:04
